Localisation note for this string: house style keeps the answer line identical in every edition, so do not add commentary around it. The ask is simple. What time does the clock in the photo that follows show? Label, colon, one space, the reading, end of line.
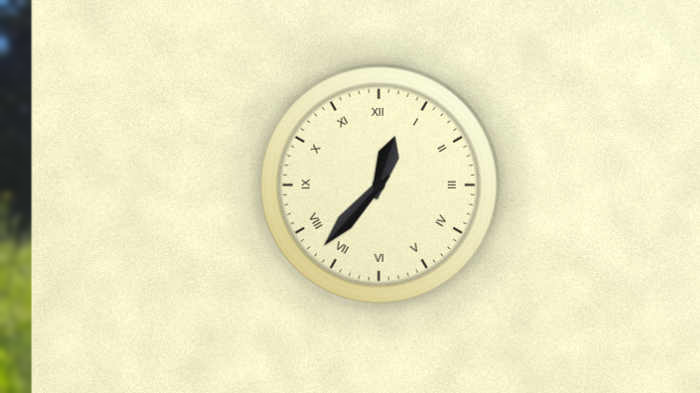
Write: 12:37
